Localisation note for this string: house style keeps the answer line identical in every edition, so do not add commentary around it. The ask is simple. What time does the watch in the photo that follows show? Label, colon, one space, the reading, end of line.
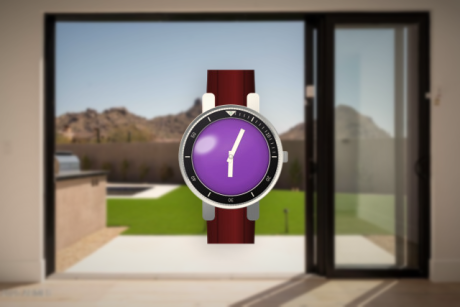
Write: 6:04
